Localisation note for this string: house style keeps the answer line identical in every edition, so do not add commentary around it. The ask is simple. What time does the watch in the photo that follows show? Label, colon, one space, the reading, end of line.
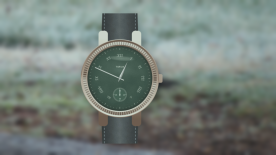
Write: 12:49
